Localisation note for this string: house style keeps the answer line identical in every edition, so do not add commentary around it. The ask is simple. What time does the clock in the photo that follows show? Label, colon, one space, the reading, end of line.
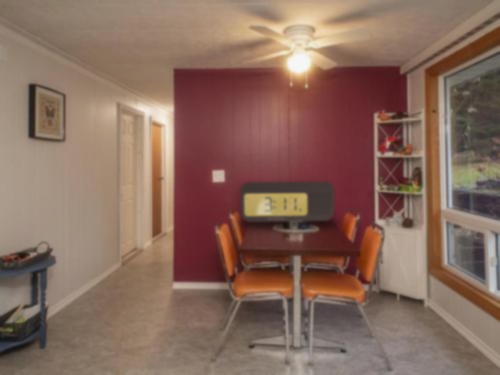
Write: 3:11
